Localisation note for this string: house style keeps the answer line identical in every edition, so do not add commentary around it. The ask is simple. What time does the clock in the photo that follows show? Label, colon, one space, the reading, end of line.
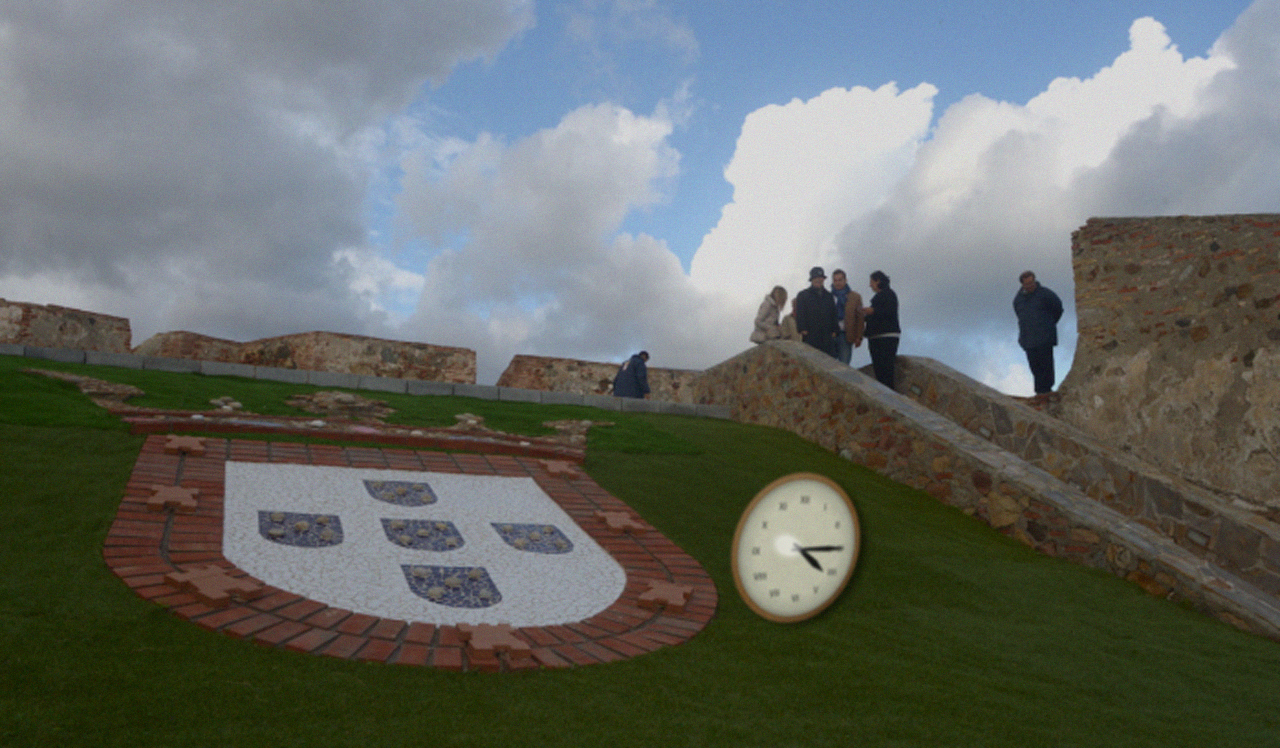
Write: 4:15
